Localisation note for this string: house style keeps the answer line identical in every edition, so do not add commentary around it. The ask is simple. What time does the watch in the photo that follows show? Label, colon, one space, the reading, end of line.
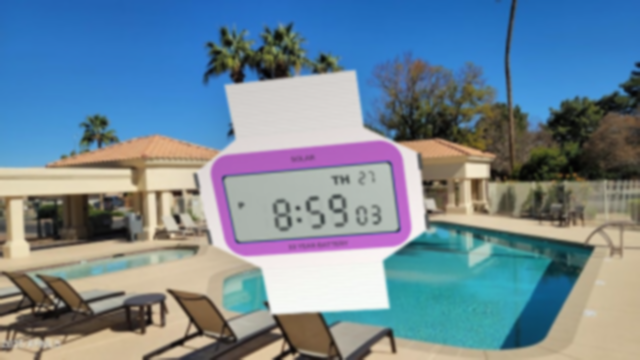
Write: 8:59:03
